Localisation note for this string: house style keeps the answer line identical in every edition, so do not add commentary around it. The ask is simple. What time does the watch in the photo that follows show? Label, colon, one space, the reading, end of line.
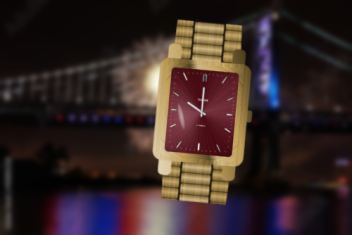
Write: 10:00
